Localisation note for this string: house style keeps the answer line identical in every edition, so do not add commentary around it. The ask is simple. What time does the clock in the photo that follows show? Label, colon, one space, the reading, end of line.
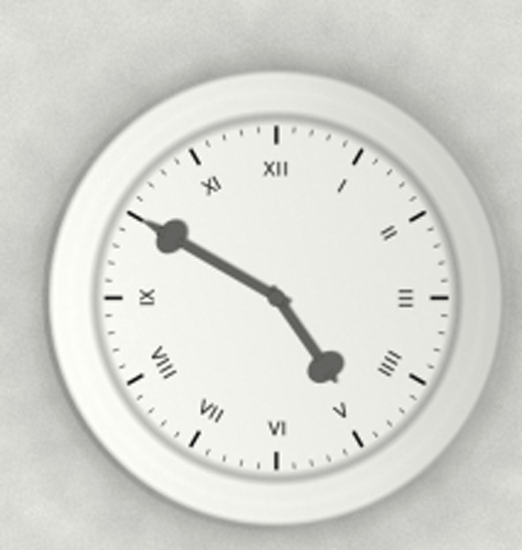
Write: 4:50
